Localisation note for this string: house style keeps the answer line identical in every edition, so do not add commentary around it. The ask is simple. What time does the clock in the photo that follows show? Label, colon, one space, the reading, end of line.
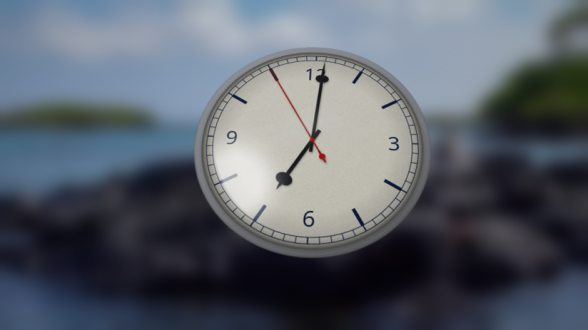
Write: 7:00:55
